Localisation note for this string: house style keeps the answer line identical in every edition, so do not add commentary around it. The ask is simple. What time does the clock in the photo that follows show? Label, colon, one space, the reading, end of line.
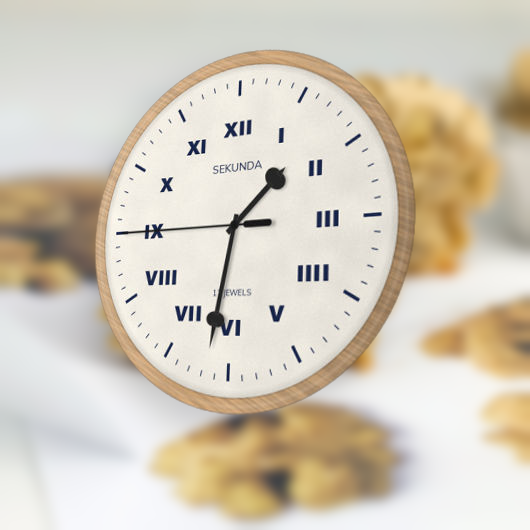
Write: 1:31:45
